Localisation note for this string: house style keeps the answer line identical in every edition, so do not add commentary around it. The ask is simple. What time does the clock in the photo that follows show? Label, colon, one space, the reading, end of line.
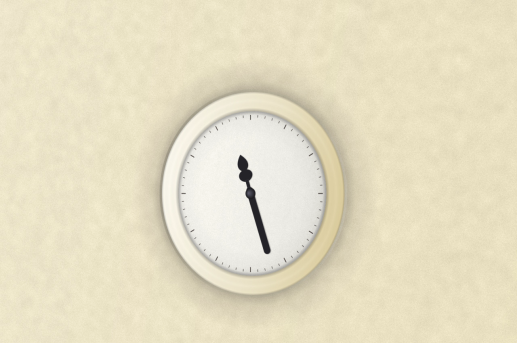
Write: 11:27
